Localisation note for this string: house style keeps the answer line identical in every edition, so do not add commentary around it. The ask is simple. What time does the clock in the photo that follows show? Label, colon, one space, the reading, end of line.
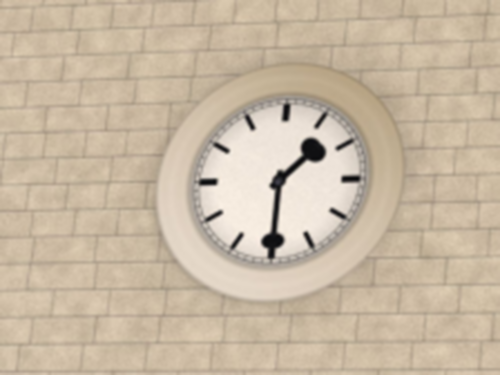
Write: 1:30
